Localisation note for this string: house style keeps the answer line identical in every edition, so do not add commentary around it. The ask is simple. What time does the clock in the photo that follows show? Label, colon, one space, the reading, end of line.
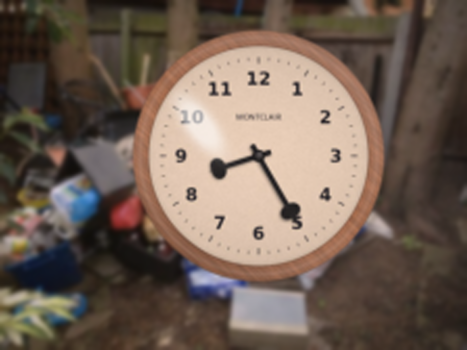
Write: 8:25
